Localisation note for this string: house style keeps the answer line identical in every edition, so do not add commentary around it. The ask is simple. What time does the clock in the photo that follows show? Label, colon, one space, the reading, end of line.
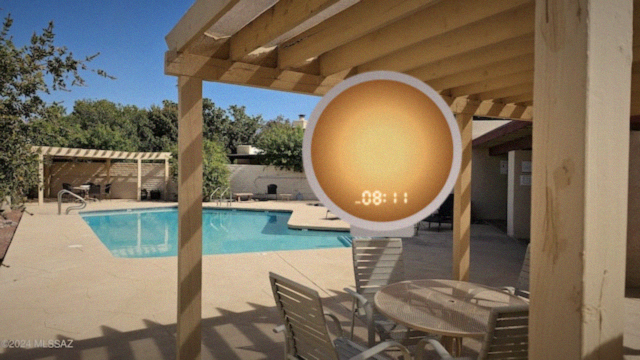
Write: 8:11
